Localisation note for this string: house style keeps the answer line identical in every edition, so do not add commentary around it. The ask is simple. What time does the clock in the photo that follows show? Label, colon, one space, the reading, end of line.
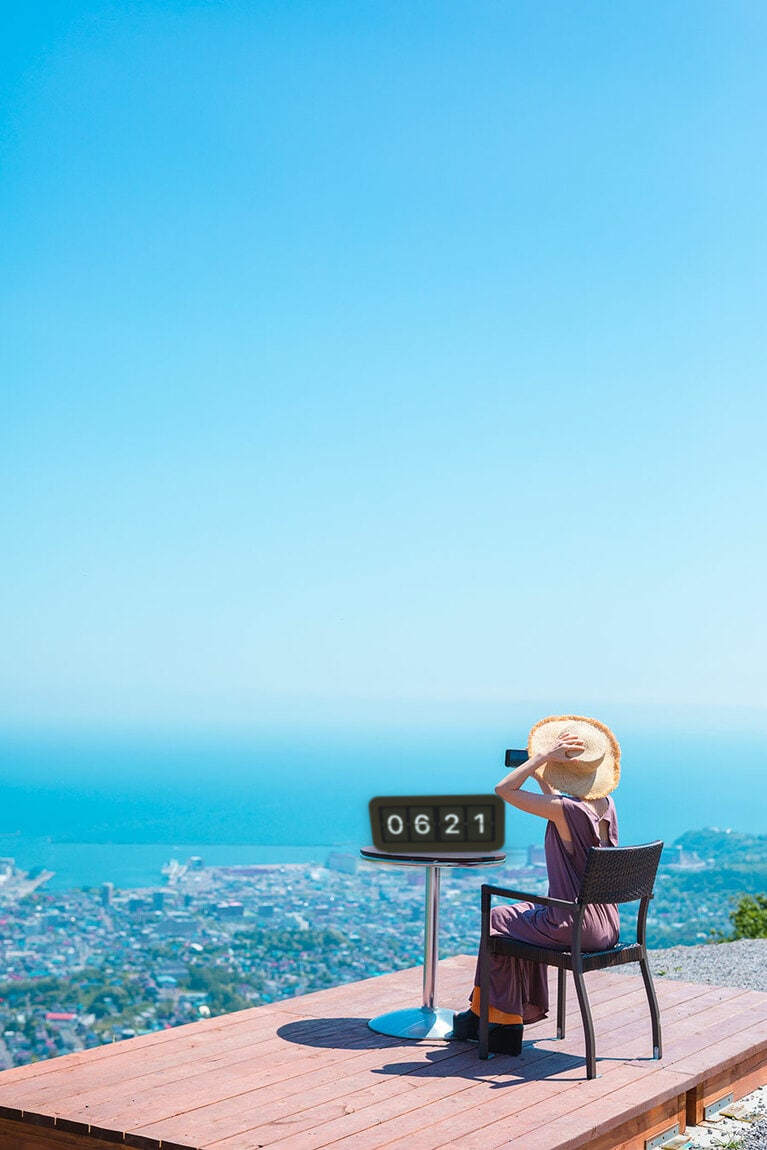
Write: 6:21
